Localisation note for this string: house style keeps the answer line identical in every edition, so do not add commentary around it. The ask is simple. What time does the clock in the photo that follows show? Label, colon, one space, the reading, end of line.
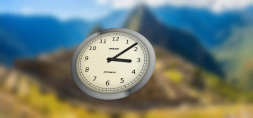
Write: 3:08
